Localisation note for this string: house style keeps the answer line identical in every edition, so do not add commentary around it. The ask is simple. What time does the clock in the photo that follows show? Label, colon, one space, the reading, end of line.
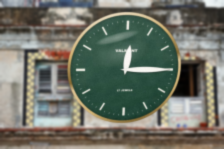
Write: 12:15
